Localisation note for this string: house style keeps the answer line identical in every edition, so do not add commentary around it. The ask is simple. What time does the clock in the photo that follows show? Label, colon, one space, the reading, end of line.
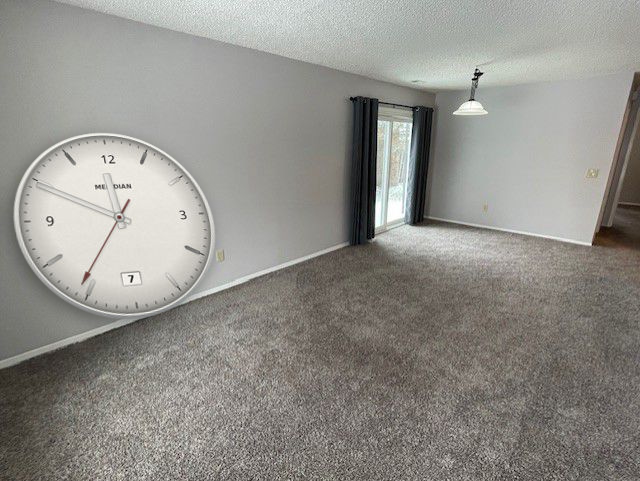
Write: 11:49:36
